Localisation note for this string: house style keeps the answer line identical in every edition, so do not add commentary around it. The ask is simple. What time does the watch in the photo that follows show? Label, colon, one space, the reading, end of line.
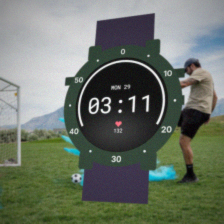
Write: 3:11
